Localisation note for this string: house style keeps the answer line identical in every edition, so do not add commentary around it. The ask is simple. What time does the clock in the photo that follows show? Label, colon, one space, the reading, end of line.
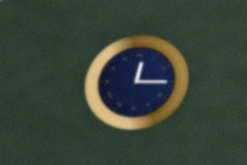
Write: 12:15
